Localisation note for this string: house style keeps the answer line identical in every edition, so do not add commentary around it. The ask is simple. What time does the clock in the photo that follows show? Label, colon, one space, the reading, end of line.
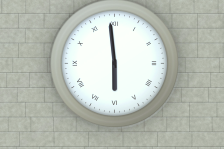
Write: 5:59
